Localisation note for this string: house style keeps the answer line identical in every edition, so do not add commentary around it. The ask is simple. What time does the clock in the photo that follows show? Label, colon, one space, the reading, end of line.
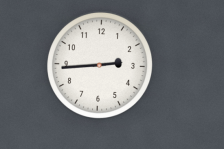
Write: 2:44
